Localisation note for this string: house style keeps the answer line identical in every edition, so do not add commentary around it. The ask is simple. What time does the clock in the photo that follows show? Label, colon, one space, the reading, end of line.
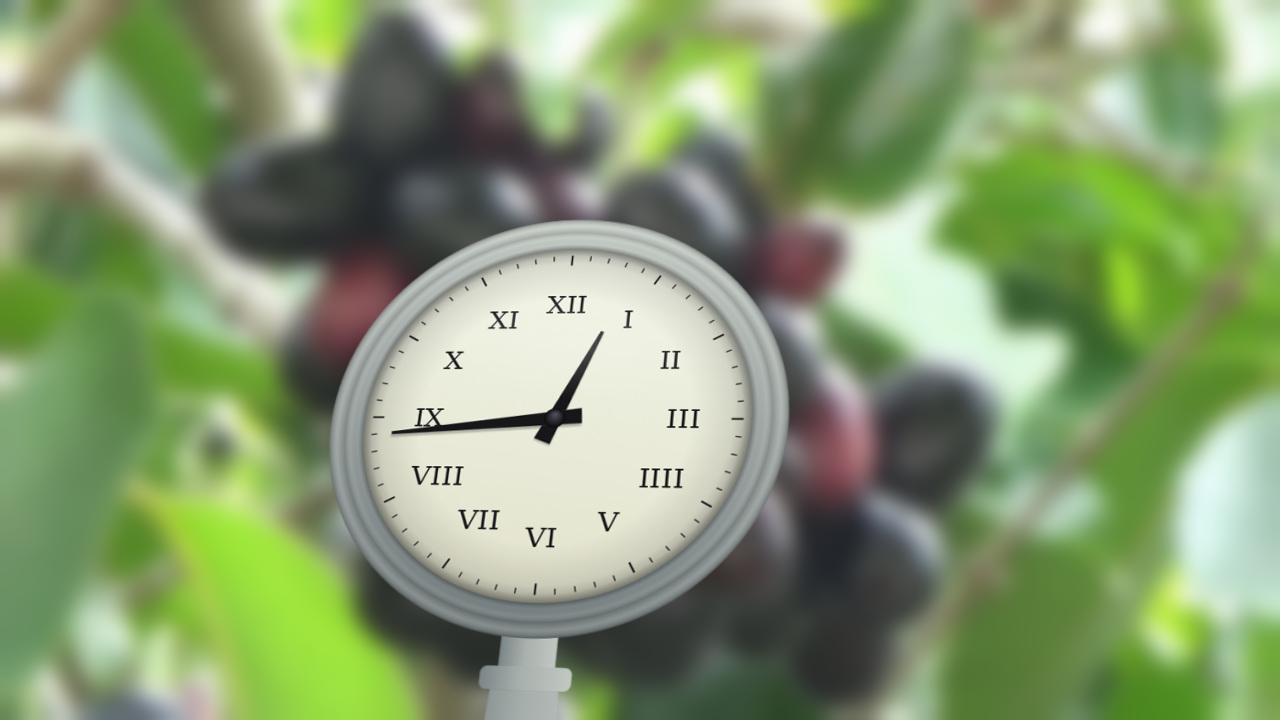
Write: 12:44
